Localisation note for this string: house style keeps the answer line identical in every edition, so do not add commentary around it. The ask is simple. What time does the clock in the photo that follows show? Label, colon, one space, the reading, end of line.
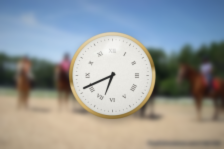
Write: 6:41
